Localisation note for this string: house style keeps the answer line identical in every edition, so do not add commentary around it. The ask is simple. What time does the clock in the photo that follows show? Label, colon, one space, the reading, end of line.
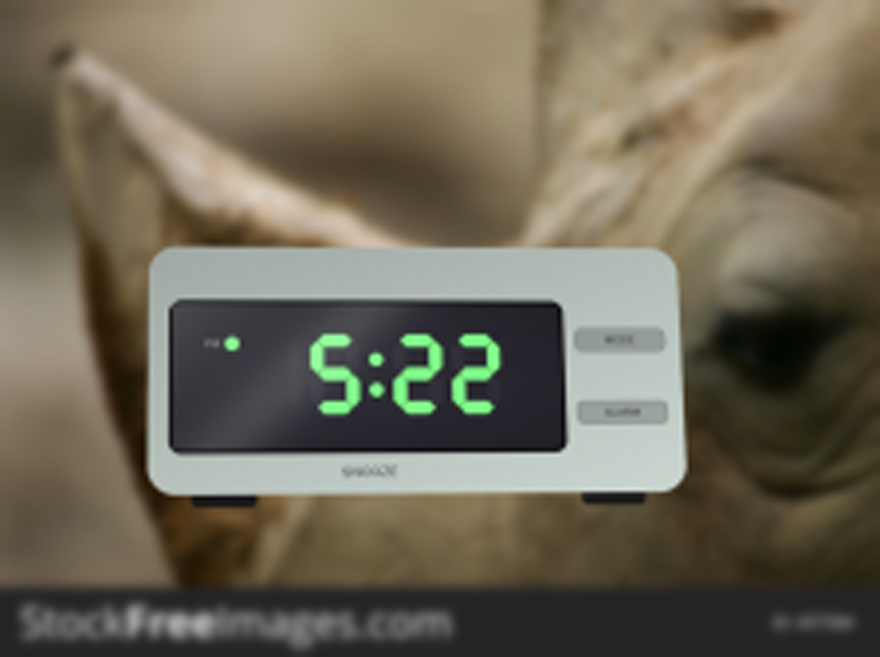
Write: 5:22
